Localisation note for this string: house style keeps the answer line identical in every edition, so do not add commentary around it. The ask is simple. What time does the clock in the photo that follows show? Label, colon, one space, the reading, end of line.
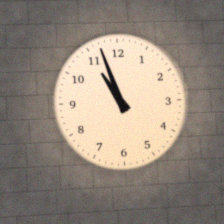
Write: 10:57
